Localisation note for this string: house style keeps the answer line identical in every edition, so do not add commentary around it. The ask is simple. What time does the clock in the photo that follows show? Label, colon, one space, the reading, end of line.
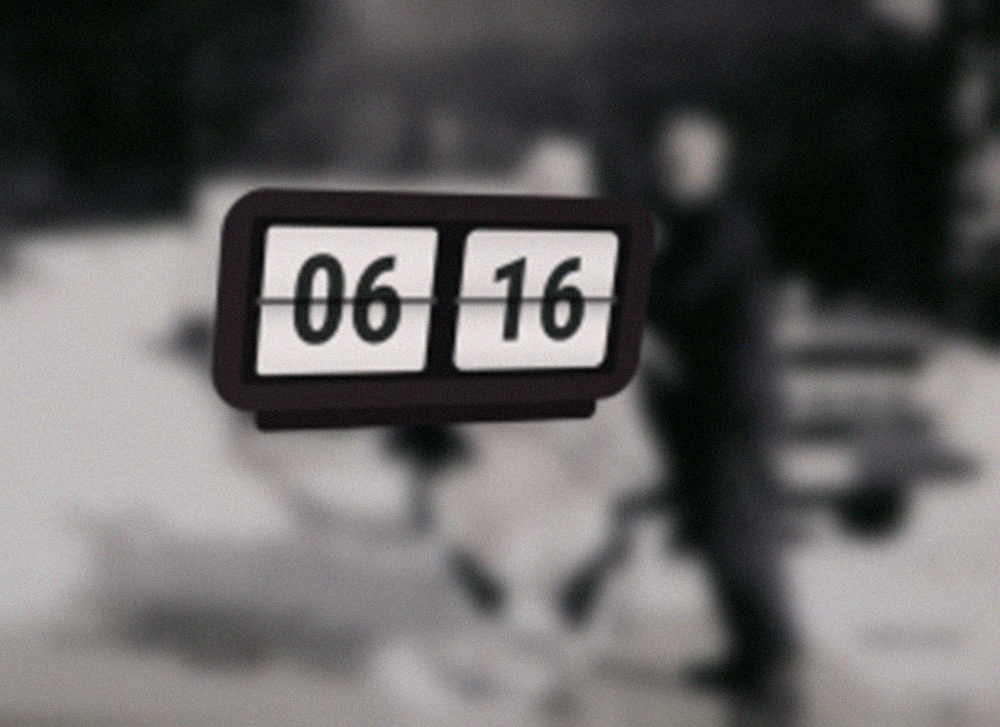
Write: 6:16
